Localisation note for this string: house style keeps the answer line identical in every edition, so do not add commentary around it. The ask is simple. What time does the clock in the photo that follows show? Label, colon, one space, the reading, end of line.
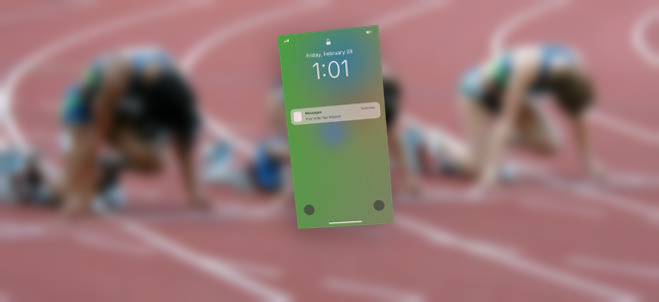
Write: 1:01
